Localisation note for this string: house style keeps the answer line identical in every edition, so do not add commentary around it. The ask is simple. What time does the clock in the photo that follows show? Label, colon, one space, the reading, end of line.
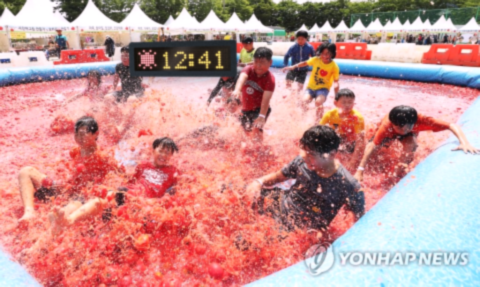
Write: 12:41
